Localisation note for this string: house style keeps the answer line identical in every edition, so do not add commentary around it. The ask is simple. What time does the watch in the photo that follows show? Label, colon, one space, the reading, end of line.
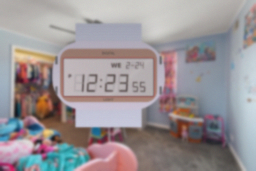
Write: 12:23
